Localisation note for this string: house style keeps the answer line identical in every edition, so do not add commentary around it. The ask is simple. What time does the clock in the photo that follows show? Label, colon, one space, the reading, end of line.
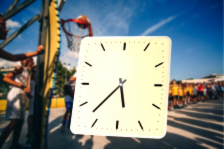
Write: 5:37
